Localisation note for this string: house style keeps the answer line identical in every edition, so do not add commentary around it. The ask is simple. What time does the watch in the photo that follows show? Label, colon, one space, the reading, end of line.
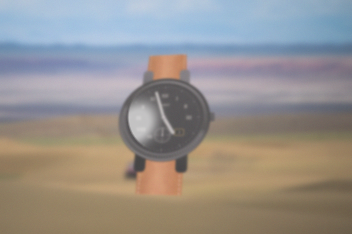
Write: 4:57
